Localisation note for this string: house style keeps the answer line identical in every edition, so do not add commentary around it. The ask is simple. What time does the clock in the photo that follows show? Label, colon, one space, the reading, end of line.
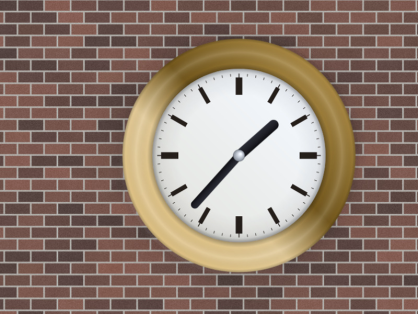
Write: 1:37
